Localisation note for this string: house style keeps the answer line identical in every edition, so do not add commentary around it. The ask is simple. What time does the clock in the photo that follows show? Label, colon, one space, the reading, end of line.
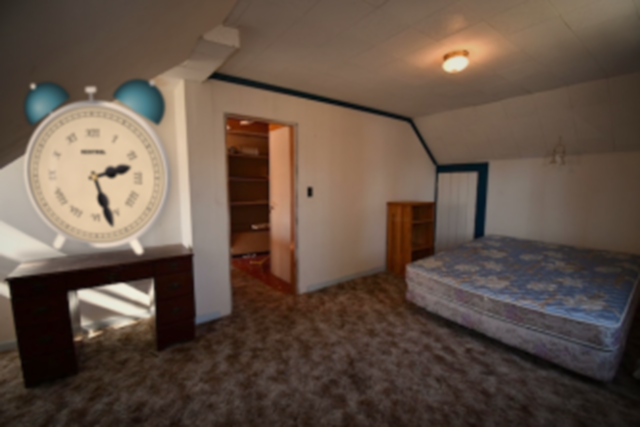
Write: 2:27
